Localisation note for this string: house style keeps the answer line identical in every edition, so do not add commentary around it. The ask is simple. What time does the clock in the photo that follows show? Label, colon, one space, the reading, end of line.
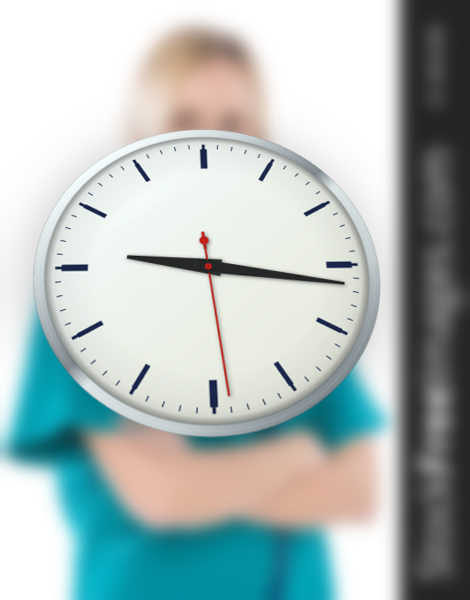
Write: 9:16:29
